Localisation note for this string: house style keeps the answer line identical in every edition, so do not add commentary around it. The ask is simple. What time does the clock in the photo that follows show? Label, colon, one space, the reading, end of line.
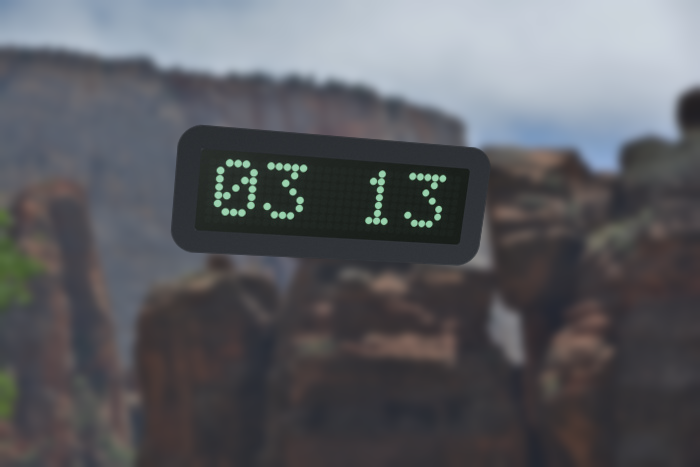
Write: 3:13
